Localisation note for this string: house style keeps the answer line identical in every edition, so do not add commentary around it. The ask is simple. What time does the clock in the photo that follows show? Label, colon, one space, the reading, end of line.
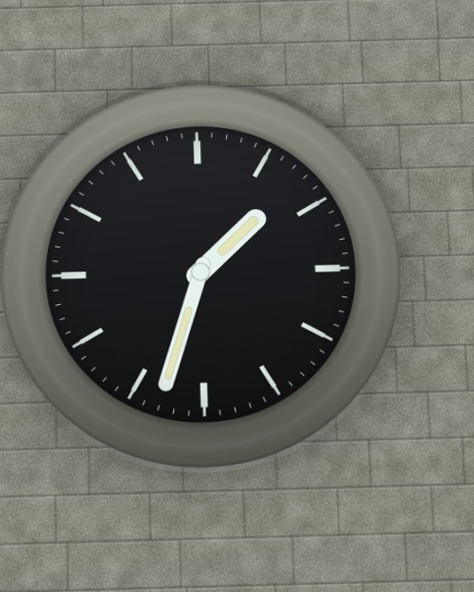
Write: 1:33
